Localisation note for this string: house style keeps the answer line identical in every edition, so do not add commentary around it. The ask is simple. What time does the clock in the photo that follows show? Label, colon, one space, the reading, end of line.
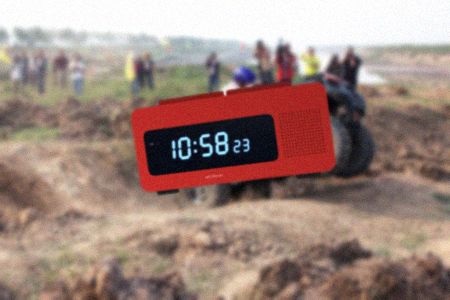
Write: 10:58:23
